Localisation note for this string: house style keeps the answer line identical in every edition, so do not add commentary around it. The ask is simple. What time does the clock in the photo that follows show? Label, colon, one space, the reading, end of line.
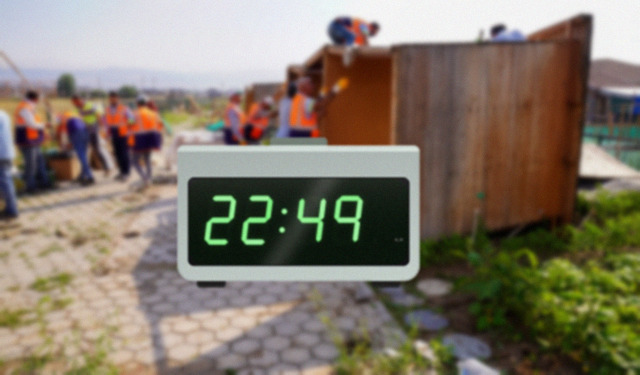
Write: 22:49
